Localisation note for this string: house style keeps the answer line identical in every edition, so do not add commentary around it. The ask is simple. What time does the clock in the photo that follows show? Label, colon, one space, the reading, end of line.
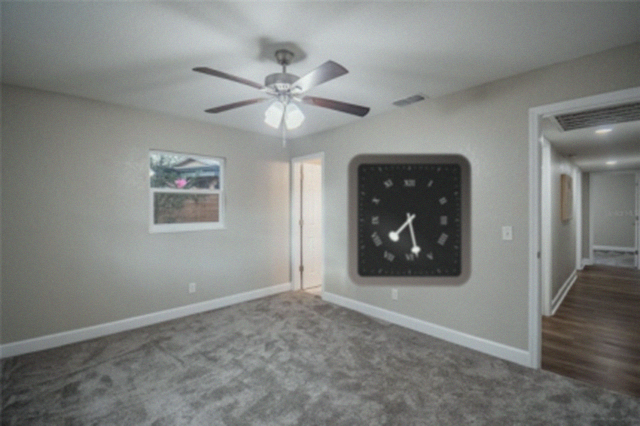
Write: 7:28
